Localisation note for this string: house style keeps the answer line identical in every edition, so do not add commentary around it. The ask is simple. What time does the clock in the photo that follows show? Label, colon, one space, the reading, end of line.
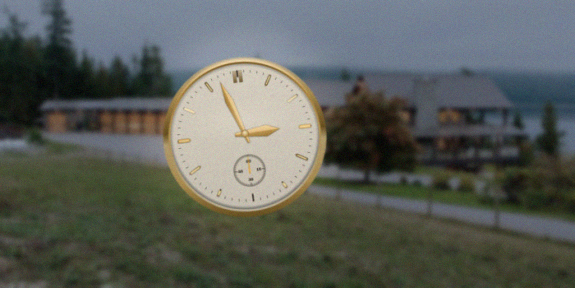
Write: 2:57
